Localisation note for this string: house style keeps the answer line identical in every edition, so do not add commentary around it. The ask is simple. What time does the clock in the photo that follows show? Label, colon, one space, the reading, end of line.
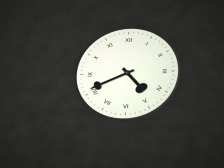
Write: 4:41
